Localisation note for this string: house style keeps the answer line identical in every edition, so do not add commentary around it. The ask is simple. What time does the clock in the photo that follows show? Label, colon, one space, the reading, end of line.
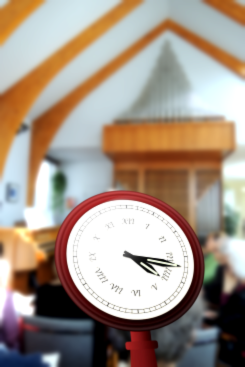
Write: 4:17
